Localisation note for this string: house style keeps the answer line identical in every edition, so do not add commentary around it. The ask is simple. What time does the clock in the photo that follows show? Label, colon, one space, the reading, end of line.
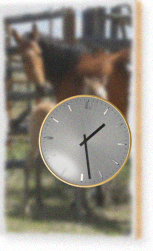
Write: 1:28
